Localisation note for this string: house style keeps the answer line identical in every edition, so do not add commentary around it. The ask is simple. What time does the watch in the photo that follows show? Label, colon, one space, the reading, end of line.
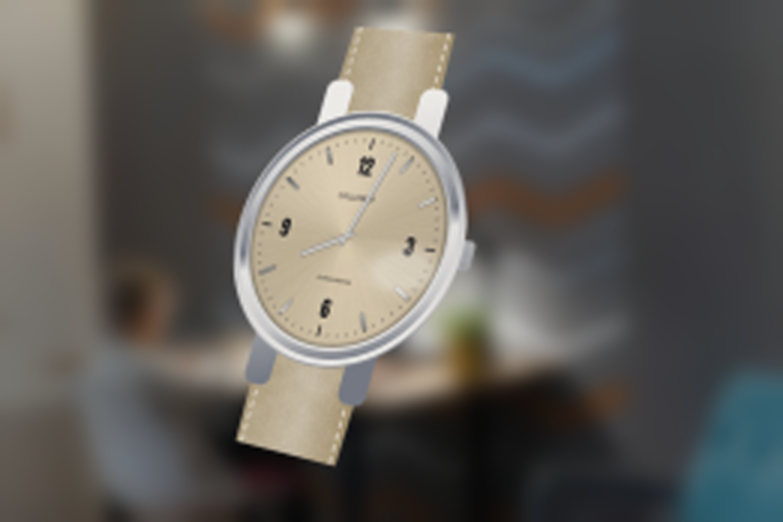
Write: 8:03
